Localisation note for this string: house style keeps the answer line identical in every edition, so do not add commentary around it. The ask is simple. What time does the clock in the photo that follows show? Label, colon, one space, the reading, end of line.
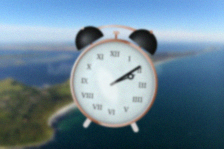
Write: 2:09
